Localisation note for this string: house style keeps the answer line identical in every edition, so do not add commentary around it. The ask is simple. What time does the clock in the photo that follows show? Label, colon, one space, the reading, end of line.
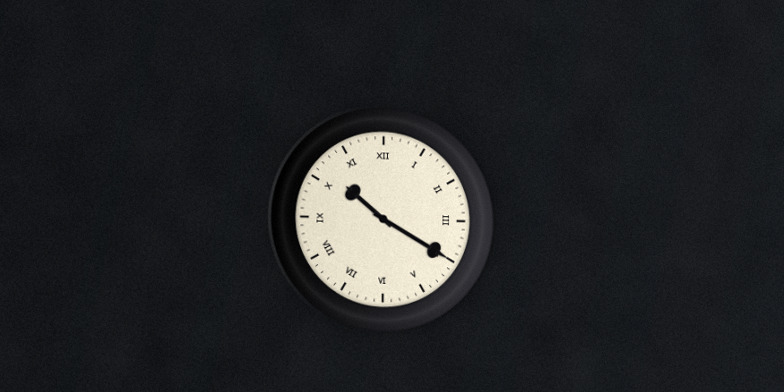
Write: 10:20
